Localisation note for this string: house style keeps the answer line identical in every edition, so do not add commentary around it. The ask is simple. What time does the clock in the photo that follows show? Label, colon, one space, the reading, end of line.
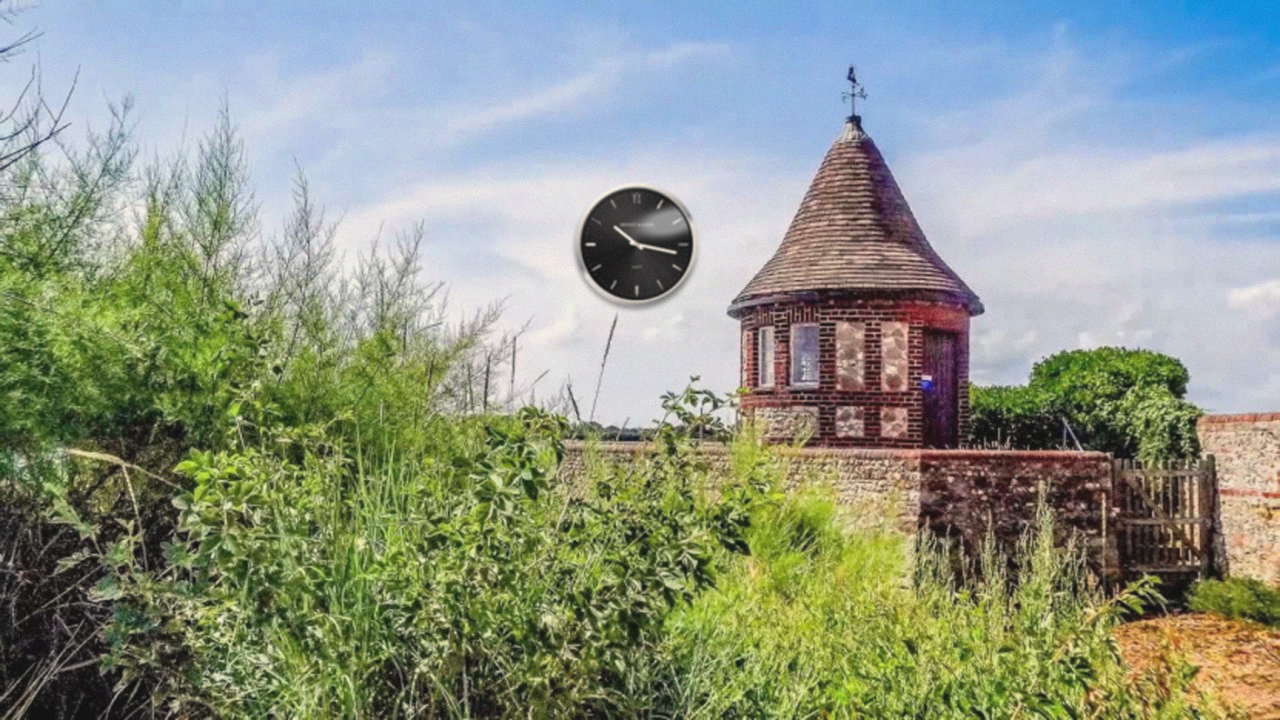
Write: 10:17
